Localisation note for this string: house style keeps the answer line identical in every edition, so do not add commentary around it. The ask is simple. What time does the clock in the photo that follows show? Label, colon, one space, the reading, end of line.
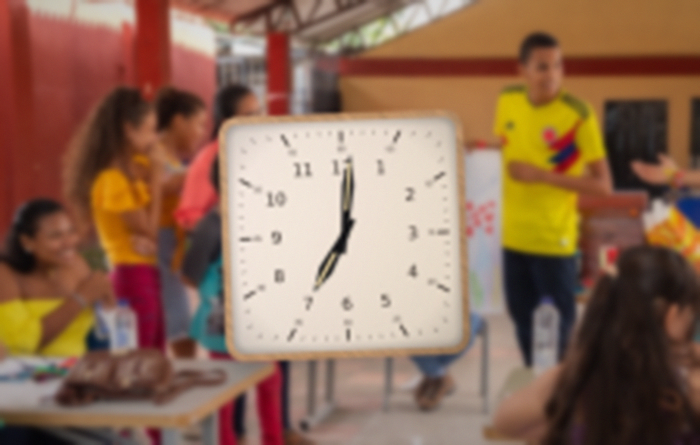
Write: 7:01
